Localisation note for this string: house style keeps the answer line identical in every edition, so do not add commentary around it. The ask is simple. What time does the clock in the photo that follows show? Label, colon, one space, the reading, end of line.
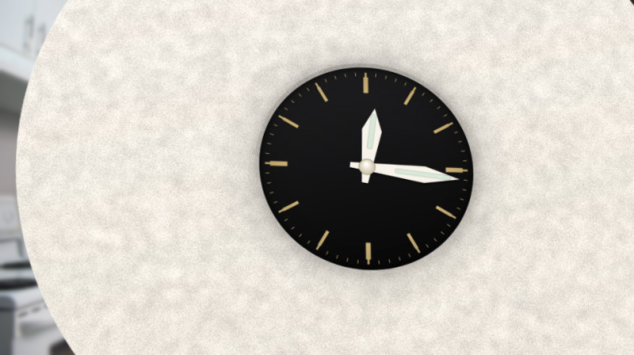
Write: 12:16
